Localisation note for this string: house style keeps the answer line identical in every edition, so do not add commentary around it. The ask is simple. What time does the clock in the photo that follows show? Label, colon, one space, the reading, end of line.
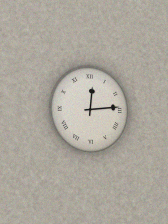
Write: 12:14
